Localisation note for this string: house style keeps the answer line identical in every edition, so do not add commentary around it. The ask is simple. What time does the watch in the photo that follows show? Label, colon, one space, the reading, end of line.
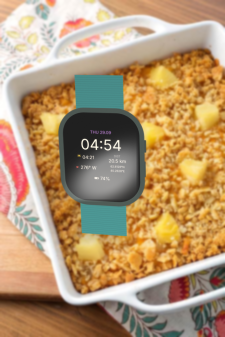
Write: 4:54
